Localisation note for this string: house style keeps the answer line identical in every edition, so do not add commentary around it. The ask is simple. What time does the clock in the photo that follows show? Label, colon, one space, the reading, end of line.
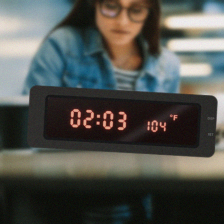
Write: 2:03
